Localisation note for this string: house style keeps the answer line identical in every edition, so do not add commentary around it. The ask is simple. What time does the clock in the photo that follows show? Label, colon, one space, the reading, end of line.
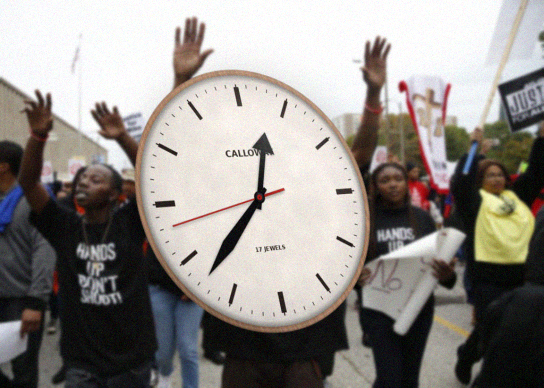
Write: 12:37:43
